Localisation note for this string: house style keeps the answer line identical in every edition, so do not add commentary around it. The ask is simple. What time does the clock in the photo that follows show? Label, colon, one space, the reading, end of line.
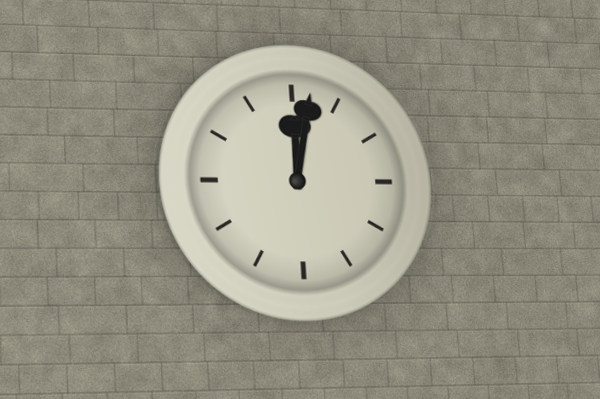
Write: 12:02
